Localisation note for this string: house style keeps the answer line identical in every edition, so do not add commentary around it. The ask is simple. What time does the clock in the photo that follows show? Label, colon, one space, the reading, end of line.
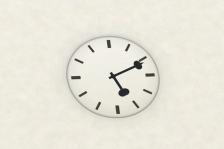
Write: 5:11
